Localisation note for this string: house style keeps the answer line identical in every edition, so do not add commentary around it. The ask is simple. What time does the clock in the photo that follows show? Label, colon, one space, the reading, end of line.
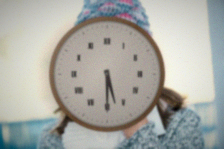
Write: 5:30
